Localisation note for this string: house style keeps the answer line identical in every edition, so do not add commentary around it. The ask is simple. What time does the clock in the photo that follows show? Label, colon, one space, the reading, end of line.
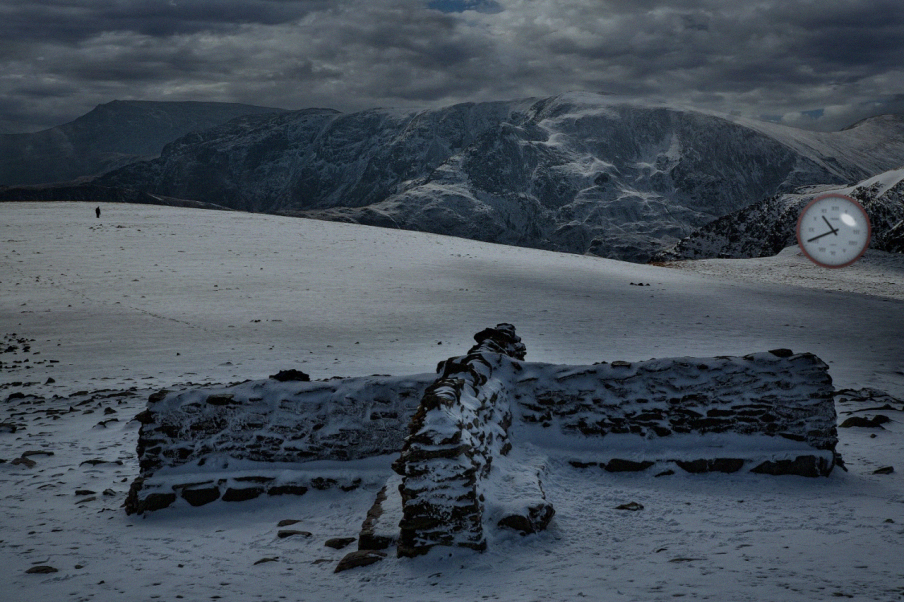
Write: 10:41
